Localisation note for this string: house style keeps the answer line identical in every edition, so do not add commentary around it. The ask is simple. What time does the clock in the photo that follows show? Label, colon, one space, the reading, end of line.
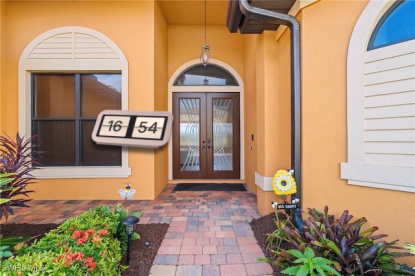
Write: 16:54
